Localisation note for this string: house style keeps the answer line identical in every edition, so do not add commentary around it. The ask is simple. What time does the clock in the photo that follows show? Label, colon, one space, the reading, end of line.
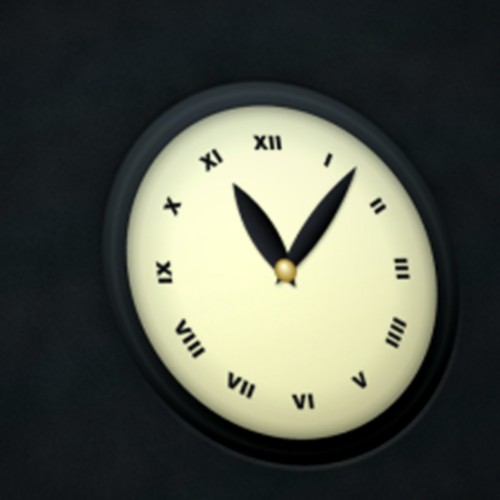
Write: 11:07
